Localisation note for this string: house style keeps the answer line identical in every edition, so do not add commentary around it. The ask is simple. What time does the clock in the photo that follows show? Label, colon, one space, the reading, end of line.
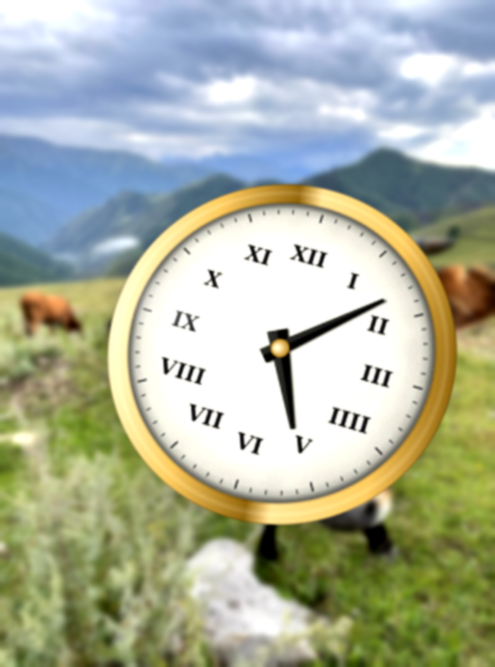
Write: 5:08
